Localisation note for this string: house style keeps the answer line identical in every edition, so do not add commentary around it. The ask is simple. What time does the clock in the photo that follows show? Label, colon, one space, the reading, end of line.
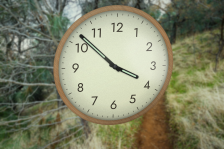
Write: 3:52
